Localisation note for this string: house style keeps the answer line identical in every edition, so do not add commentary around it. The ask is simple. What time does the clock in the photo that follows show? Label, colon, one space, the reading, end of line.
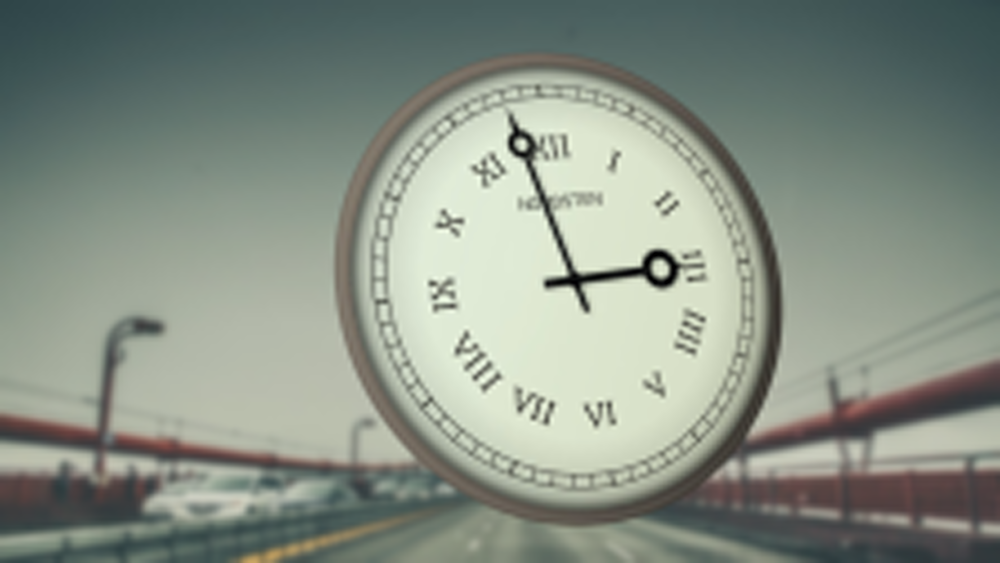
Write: 2:58
